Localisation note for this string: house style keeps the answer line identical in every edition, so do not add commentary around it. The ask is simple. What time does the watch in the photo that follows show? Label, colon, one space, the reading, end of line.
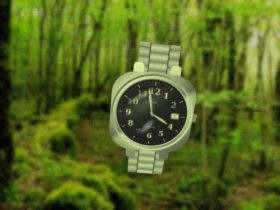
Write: 3:58
